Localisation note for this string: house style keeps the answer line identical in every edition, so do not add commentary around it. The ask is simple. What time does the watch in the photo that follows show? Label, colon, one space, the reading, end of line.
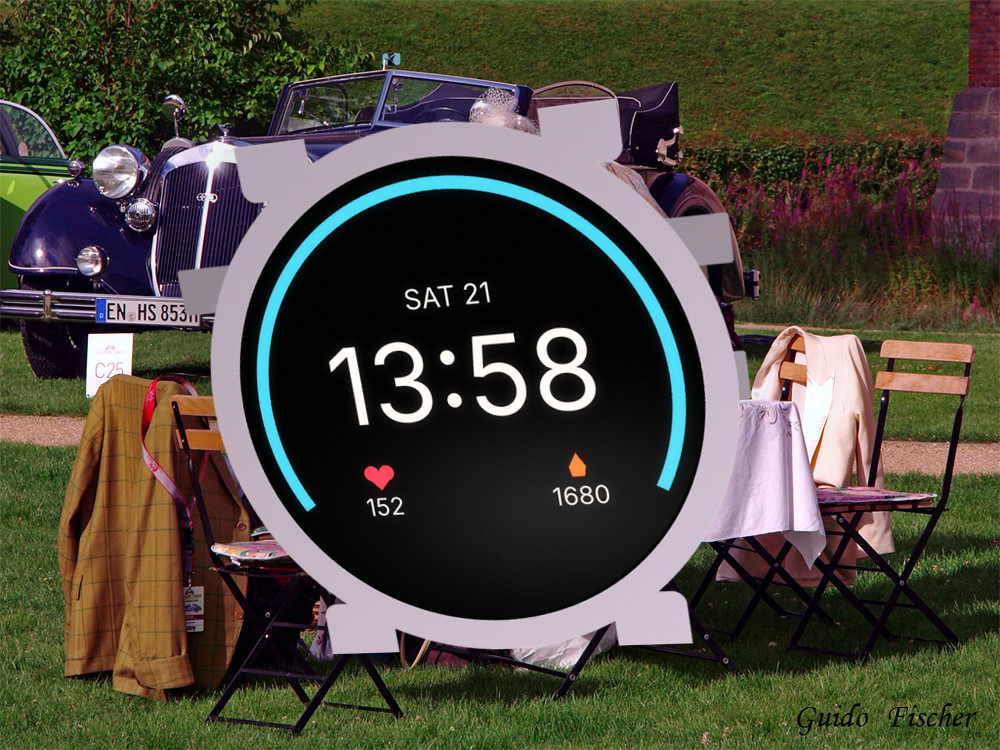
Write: 13:58
